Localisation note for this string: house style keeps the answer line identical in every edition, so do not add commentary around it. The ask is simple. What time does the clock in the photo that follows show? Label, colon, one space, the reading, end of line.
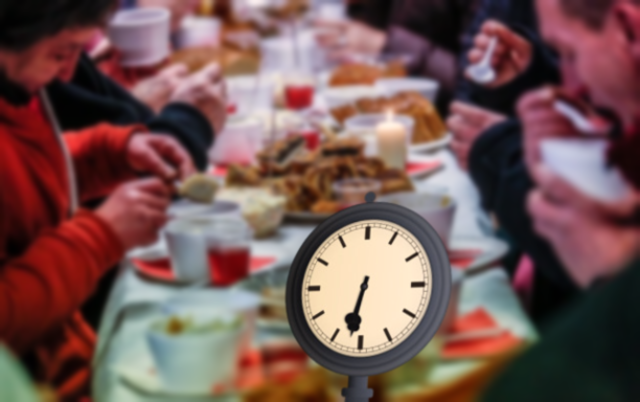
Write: 6:32
